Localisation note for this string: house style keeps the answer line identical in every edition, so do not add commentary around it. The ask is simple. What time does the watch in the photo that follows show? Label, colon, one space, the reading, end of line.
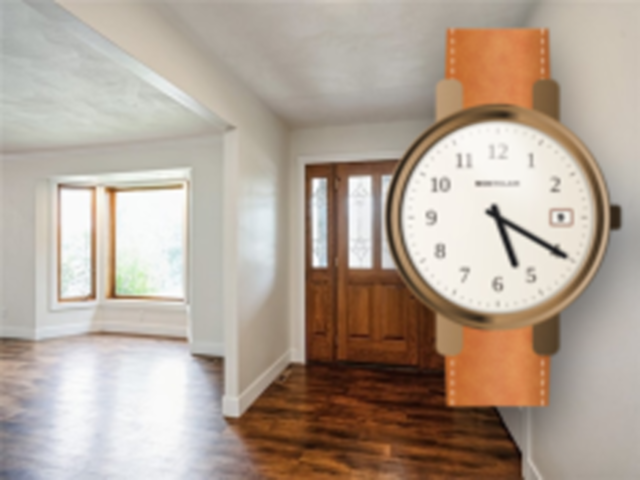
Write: 5:20
